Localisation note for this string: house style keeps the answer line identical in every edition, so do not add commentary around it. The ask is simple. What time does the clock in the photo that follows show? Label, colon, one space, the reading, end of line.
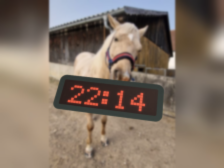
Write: 22:14
